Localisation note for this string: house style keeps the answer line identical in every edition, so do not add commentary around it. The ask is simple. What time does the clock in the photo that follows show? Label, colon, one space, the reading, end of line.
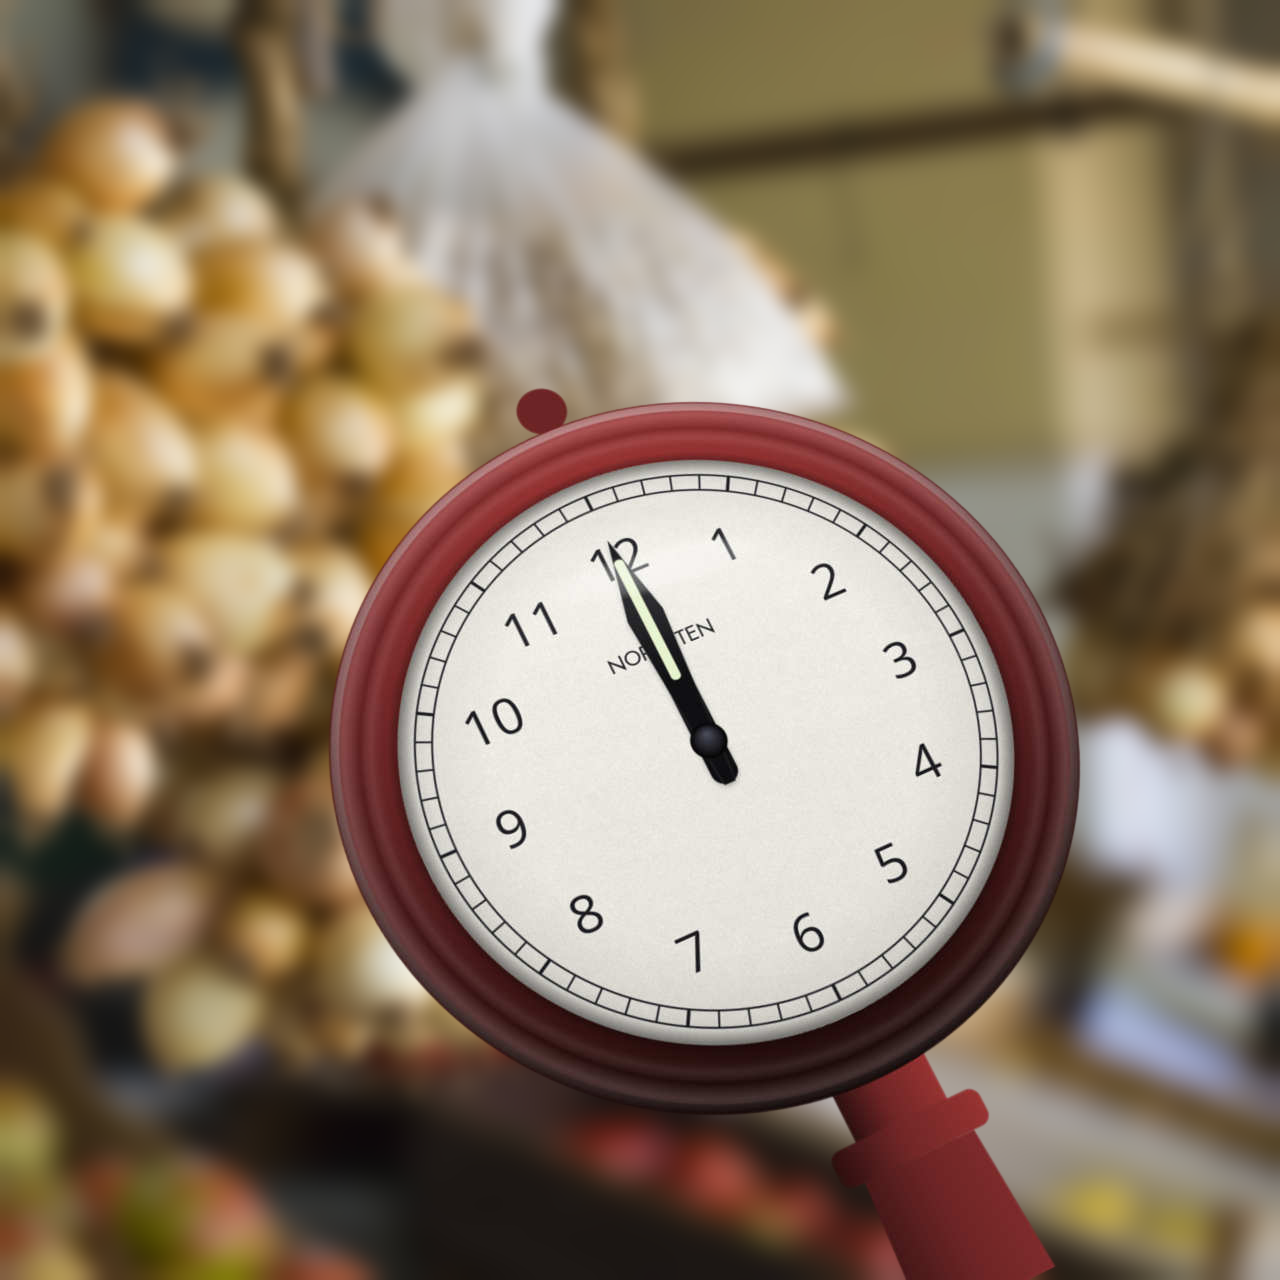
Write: 12:00
